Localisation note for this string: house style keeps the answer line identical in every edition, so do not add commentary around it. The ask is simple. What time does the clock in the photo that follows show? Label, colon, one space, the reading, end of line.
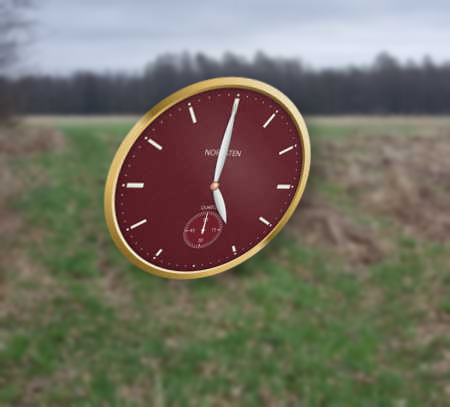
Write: 5:00
